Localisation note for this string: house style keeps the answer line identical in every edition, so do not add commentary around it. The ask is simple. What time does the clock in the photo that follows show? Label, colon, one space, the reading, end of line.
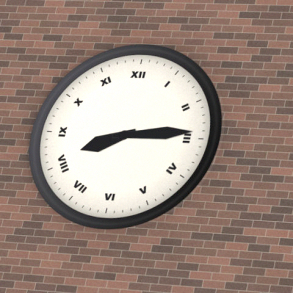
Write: 8:14
